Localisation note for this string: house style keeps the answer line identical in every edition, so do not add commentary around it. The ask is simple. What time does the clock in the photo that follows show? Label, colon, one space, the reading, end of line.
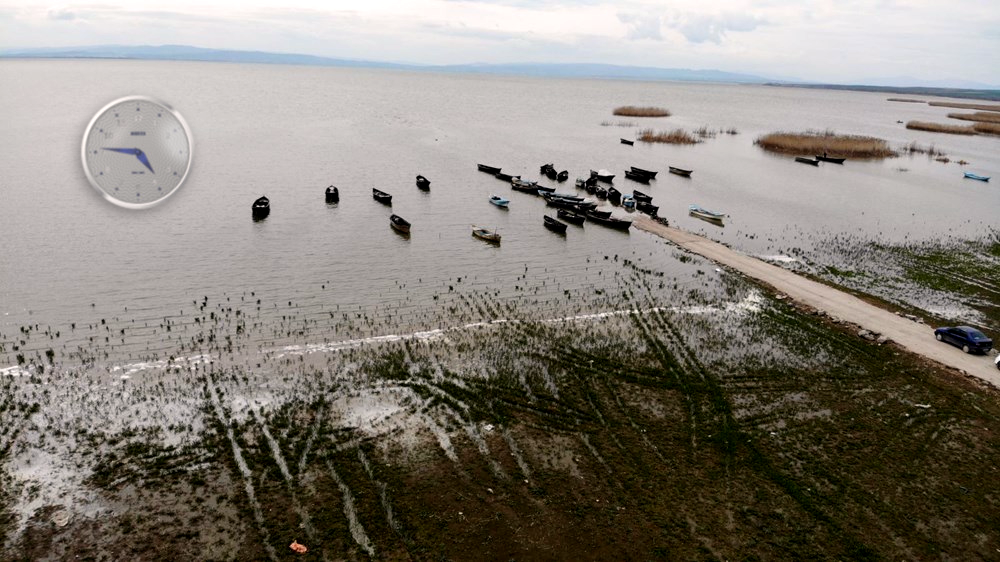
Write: 4:46
